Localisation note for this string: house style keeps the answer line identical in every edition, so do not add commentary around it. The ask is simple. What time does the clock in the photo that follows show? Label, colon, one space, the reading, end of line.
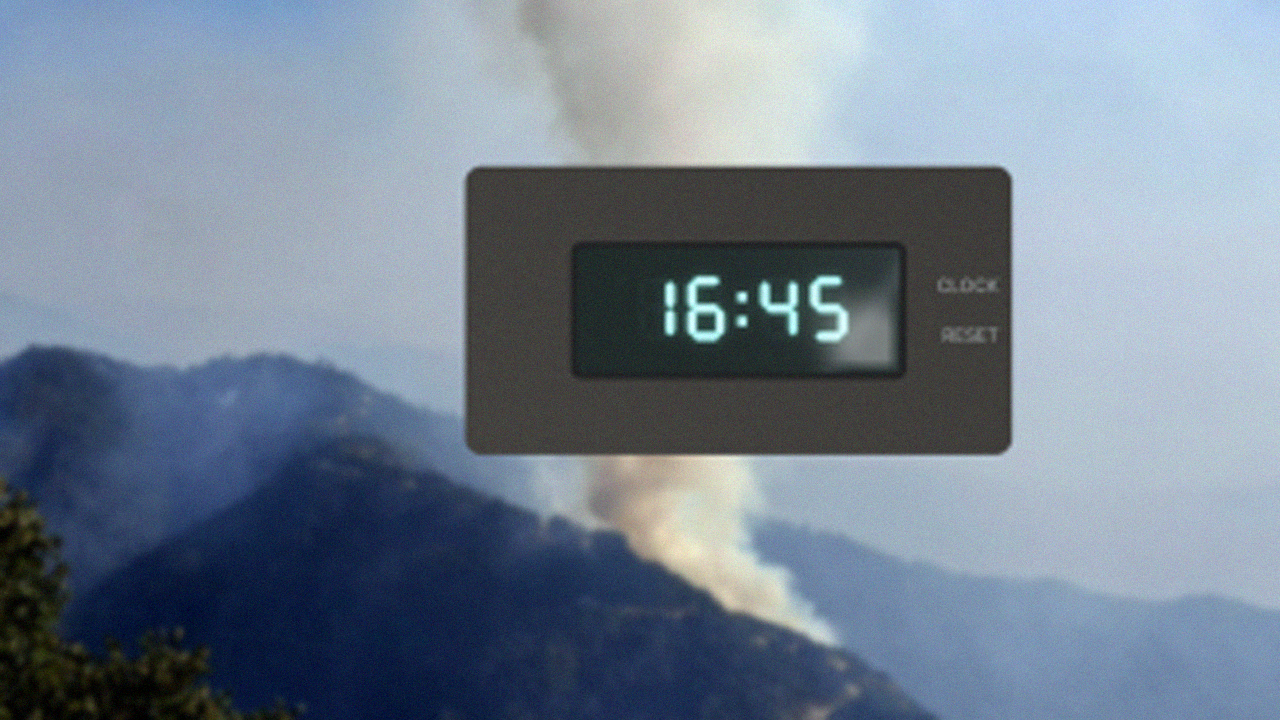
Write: 16:45
